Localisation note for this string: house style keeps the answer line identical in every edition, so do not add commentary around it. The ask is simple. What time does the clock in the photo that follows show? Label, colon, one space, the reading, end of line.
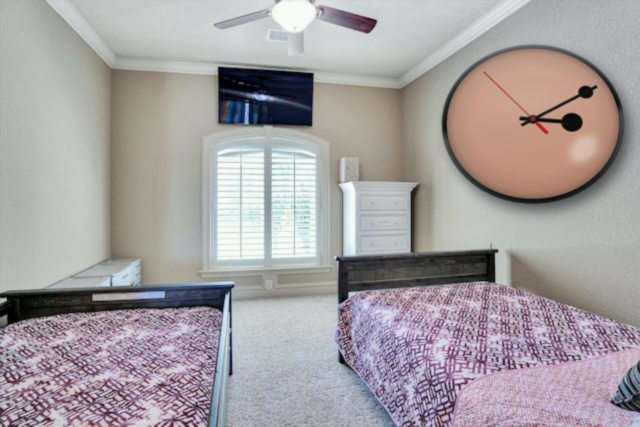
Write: 3:09:53
